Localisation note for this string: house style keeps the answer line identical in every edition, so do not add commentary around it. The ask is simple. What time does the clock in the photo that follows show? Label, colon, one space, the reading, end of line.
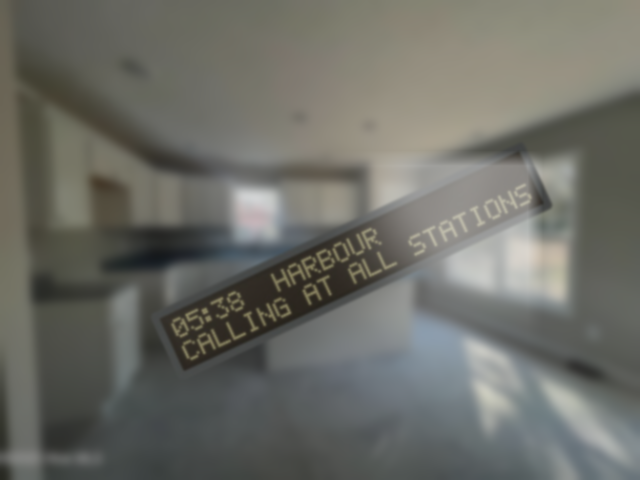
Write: 5:38
